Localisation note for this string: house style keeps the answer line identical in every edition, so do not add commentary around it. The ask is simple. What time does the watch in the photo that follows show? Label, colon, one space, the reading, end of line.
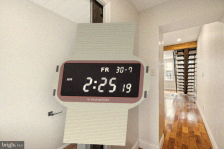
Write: 2:25:19
